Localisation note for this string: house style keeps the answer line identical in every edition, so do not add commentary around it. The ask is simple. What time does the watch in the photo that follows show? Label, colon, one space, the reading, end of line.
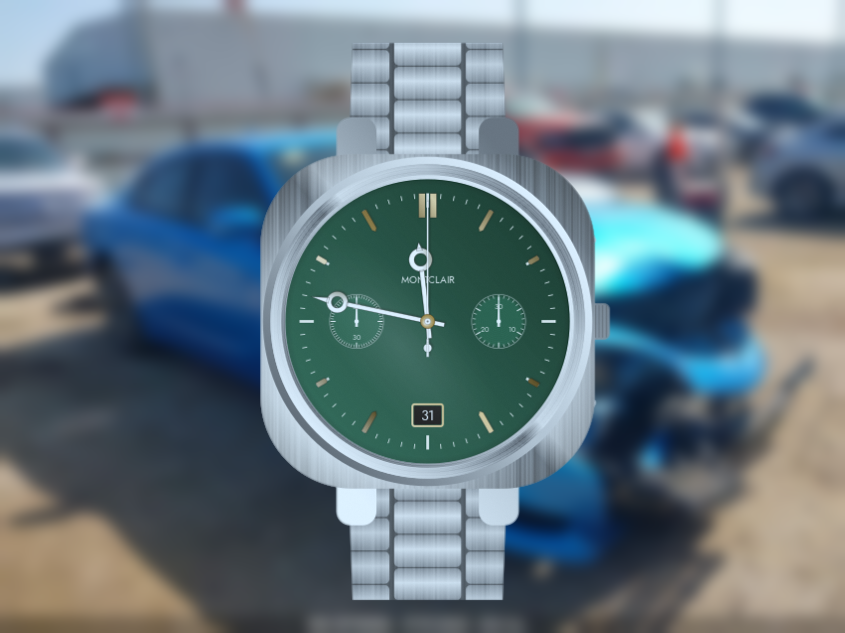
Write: 11:47
